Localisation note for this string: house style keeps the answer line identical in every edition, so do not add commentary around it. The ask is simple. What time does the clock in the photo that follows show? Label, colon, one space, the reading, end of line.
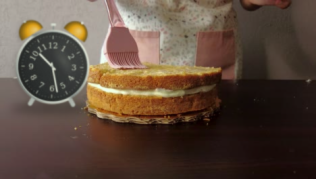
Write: 10:28
